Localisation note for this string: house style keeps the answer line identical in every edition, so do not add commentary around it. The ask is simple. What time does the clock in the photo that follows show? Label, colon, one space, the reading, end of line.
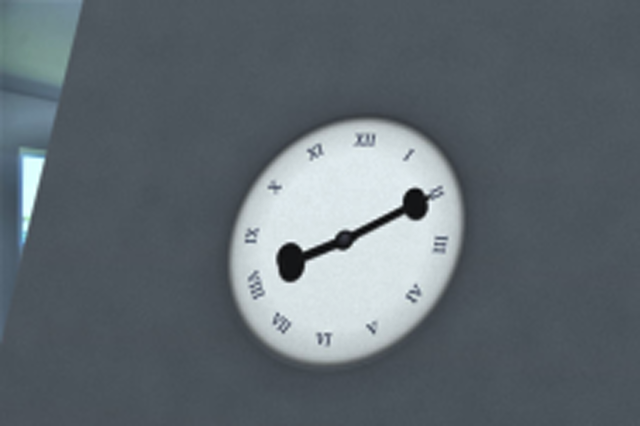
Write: 8:10
